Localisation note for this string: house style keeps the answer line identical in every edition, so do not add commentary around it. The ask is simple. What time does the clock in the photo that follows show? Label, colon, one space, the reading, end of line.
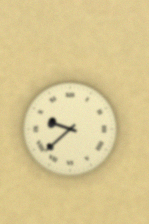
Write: 9:38
